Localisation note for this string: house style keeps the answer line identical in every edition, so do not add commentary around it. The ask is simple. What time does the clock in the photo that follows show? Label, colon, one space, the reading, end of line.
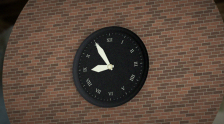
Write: 8:55
